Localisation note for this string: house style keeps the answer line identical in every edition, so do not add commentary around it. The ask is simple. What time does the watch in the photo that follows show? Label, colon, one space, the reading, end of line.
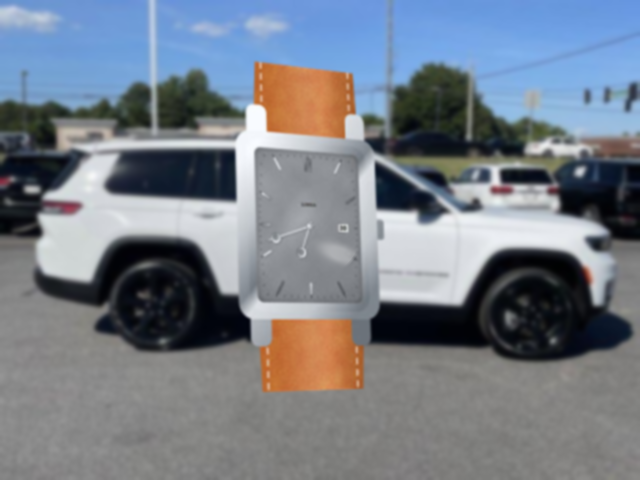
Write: 6:42
